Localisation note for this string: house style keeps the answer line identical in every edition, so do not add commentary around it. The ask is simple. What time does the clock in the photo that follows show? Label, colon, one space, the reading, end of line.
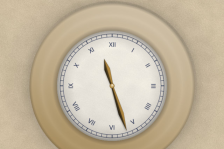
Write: 11:27
